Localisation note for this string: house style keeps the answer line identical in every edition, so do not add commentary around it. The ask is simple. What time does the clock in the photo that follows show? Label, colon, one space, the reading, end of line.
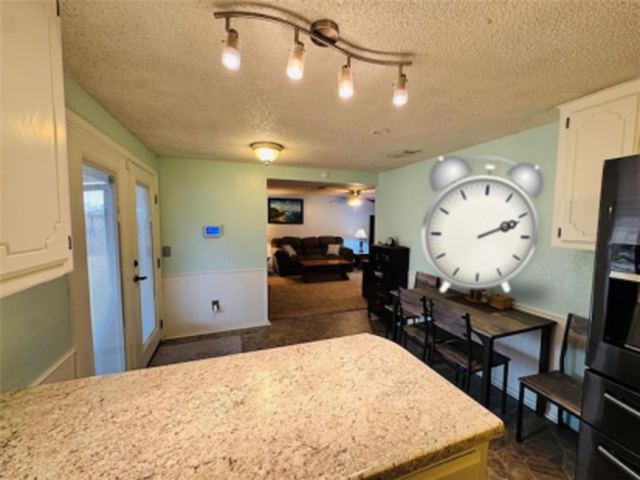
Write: 2:11
